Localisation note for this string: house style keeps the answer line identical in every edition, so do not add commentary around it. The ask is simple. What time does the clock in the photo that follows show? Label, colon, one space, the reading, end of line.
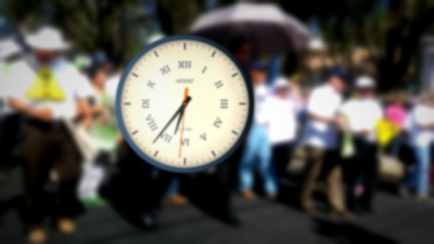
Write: 6:36:31
